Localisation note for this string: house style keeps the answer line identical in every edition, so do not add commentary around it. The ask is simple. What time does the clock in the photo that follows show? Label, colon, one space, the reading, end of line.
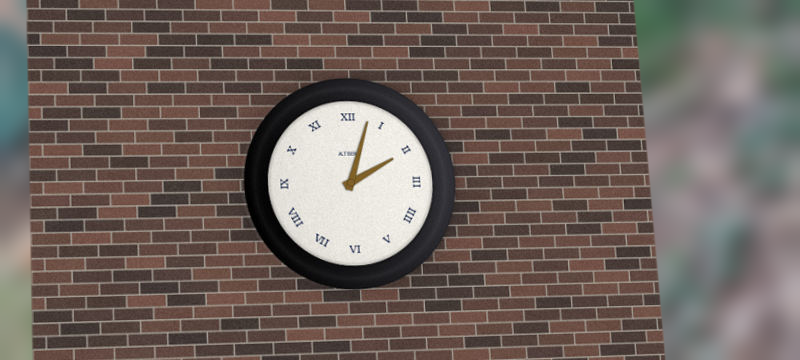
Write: 2:03
